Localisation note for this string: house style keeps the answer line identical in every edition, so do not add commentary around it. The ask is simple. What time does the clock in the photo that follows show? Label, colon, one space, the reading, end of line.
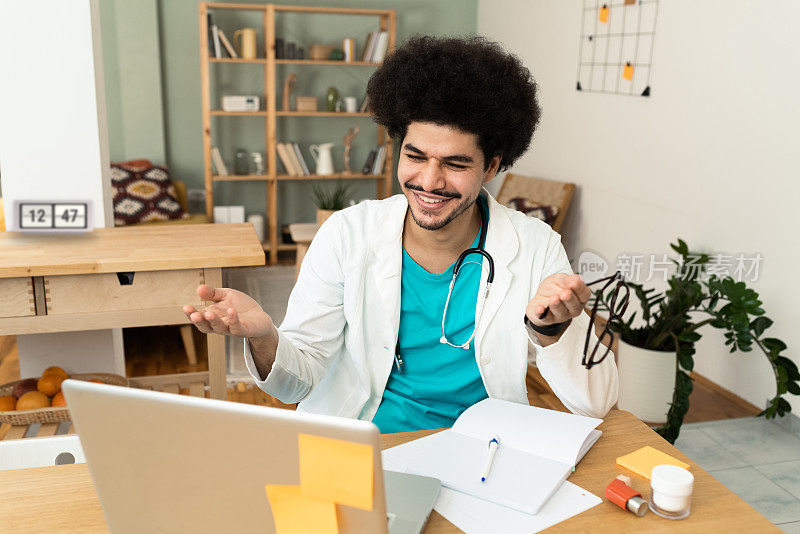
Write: 12:47
